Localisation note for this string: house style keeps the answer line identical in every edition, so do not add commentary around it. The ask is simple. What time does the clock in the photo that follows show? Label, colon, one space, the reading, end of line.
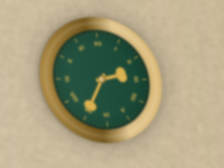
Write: 2:35
